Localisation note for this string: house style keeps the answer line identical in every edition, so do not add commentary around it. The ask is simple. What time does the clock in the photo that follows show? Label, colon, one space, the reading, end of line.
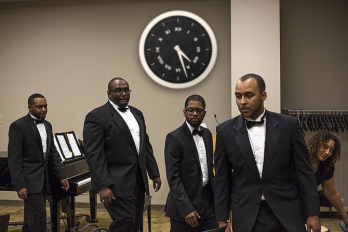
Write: 4:27
